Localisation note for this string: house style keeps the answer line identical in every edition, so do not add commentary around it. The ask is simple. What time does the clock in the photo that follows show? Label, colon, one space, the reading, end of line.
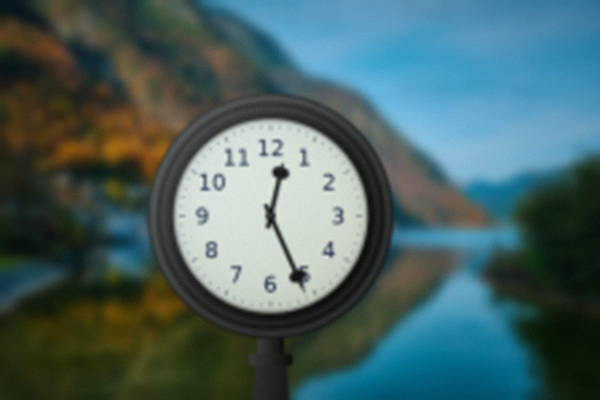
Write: 12:26
